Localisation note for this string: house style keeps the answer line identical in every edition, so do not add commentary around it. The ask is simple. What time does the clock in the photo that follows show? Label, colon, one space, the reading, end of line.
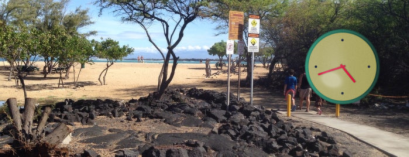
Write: 4:42
